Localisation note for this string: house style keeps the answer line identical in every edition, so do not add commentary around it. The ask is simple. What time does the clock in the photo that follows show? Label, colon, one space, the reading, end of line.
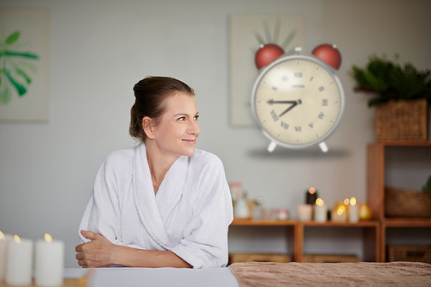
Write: 7:45
